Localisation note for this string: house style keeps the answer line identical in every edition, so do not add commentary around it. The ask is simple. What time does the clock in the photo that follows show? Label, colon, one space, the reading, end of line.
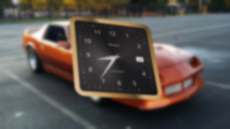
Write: 8:36
